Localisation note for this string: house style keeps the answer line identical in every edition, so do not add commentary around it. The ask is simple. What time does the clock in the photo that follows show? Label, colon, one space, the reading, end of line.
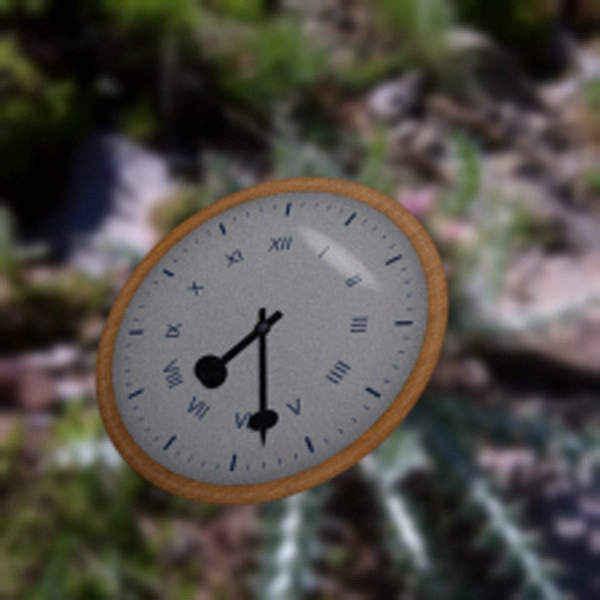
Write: 7:28
